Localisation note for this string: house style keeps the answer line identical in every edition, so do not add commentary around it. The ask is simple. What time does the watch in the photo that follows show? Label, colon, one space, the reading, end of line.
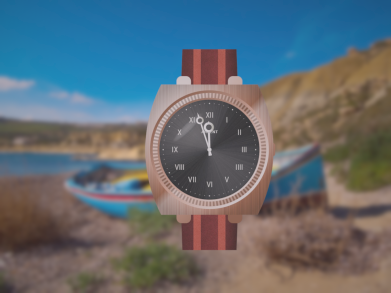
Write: 11:57
